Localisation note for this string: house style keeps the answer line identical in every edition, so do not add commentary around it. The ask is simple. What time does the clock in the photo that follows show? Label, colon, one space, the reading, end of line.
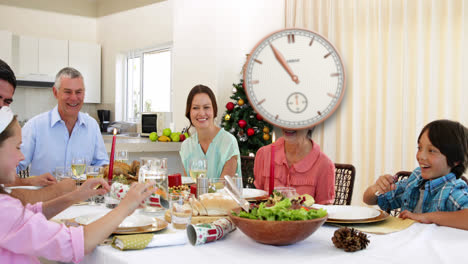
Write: 10:55
